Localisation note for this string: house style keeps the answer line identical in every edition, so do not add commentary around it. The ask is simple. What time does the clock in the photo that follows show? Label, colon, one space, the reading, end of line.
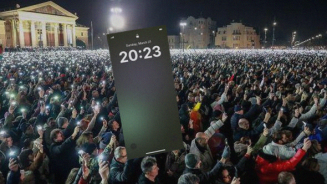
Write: 20:23
